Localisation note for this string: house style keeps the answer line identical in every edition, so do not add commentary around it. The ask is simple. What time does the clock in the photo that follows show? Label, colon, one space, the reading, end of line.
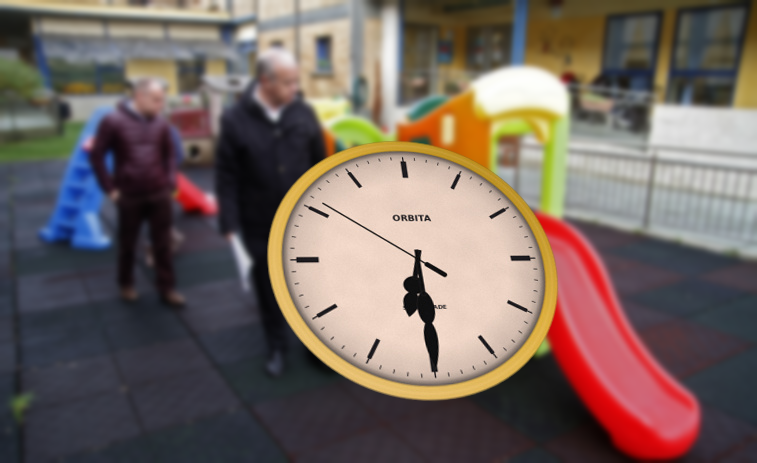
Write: 6:29:51
